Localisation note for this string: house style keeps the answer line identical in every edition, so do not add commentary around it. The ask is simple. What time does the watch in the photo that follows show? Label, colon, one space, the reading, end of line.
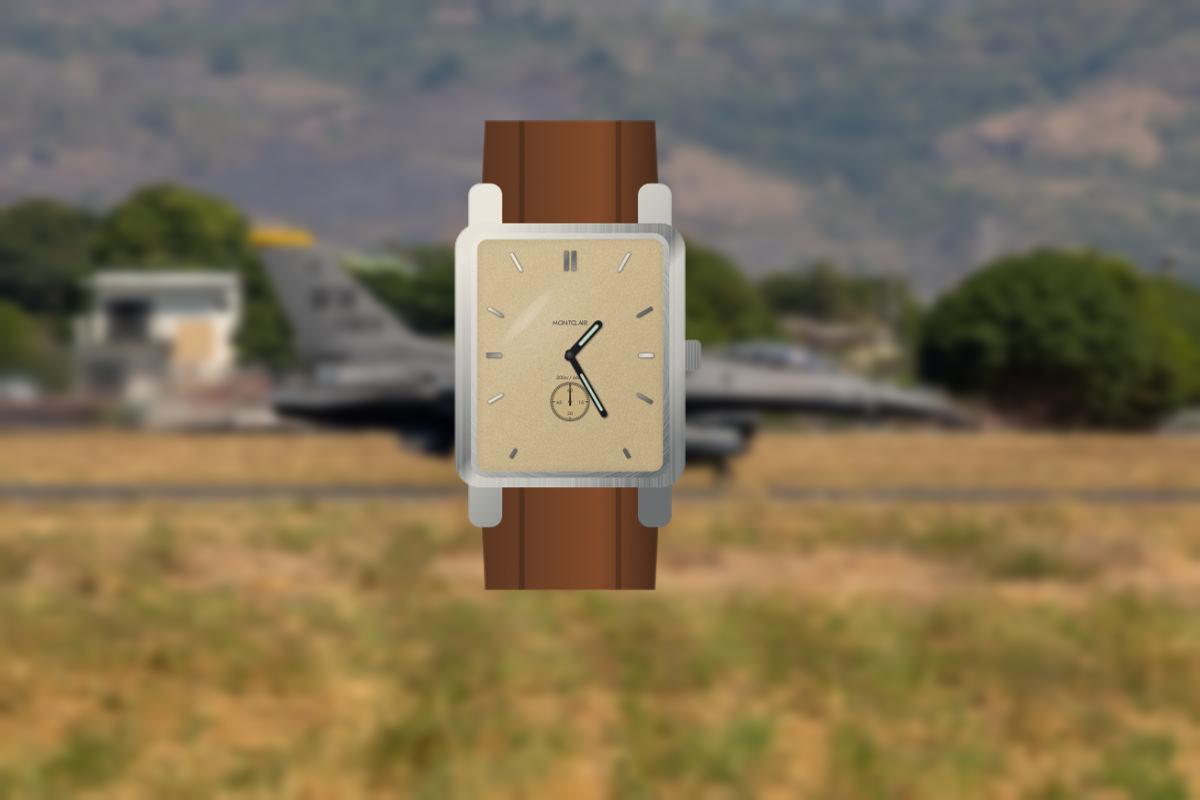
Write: 1:25
